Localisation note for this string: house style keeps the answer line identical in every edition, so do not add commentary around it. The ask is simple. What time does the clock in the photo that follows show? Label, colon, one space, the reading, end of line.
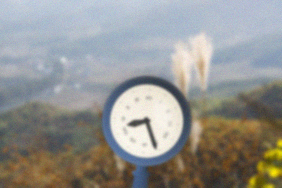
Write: 8:26
